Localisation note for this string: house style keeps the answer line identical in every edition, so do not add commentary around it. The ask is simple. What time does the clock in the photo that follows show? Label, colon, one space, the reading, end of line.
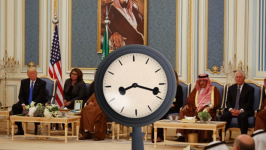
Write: 8:18
